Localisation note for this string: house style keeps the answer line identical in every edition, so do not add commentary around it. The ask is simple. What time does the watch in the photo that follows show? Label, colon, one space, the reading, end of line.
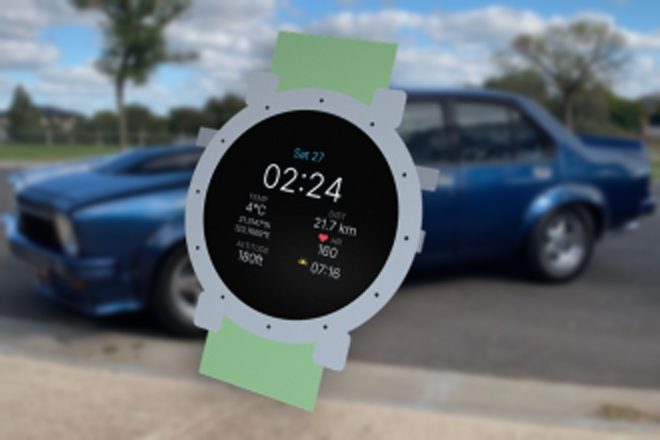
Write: 2:24
